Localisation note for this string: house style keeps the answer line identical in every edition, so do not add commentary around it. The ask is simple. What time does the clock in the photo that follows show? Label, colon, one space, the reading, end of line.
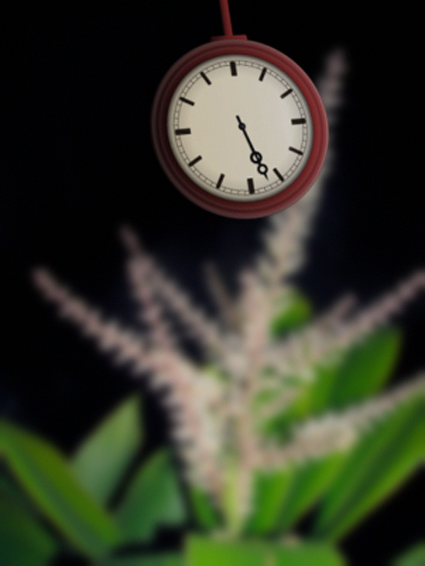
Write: 5:27
